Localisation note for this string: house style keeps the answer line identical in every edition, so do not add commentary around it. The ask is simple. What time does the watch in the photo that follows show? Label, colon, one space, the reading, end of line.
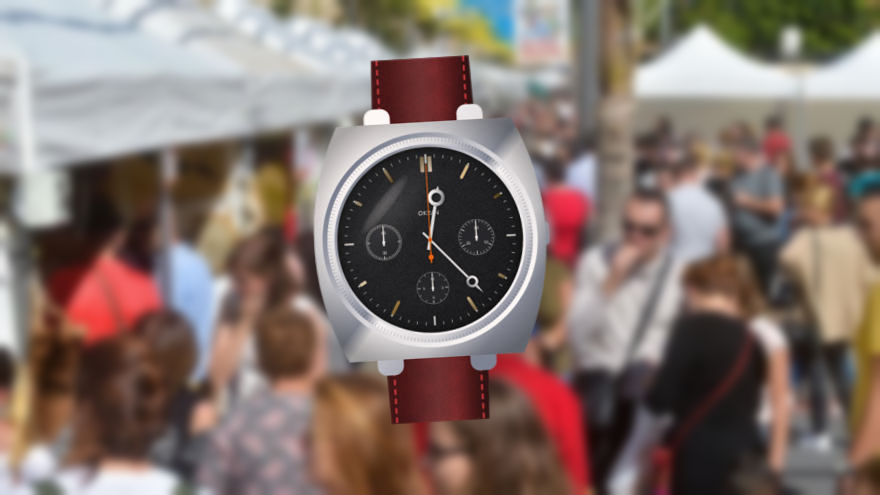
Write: 12:23
